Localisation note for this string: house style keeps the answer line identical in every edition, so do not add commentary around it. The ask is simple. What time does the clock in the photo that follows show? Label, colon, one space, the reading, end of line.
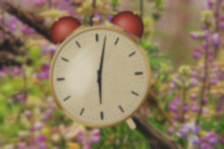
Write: 6:02
